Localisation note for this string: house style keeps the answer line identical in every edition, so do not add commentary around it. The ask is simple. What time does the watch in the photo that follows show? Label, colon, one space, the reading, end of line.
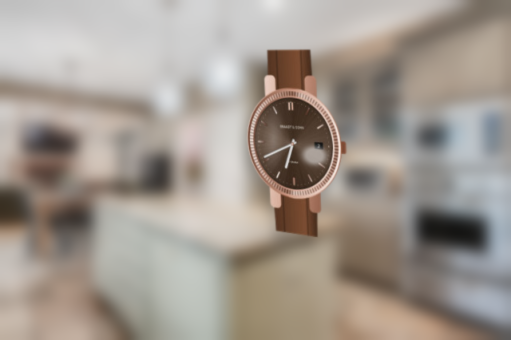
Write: 6:41
